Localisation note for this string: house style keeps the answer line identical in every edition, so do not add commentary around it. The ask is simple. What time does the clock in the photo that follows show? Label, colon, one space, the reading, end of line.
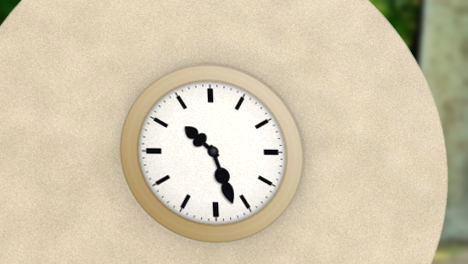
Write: 10:27
